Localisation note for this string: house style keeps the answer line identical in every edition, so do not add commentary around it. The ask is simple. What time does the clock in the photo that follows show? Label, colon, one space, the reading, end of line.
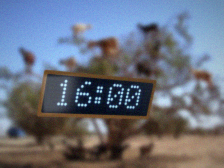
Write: 16:00
